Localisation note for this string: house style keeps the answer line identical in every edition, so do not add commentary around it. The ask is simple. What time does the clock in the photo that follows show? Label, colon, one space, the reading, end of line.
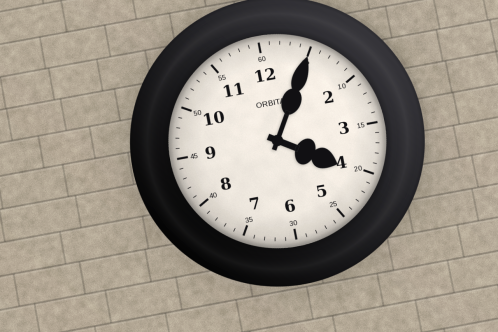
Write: 4:05
